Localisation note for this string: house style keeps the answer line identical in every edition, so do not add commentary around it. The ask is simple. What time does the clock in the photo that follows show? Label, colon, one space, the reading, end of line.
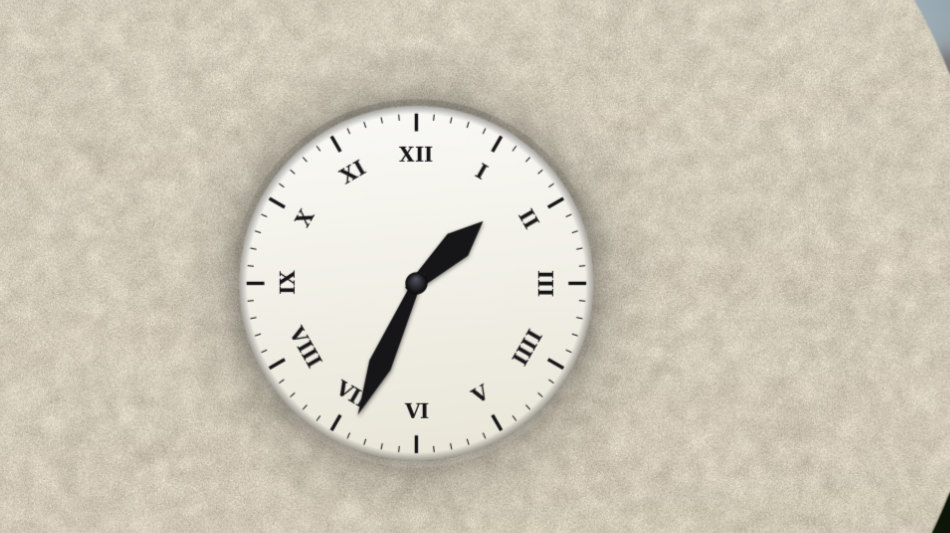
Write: 1:34
